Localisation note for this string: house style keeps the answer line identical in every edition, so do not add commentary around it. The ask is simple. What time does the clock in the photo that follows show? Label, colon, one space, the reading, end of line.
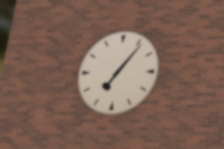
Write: 7:06
